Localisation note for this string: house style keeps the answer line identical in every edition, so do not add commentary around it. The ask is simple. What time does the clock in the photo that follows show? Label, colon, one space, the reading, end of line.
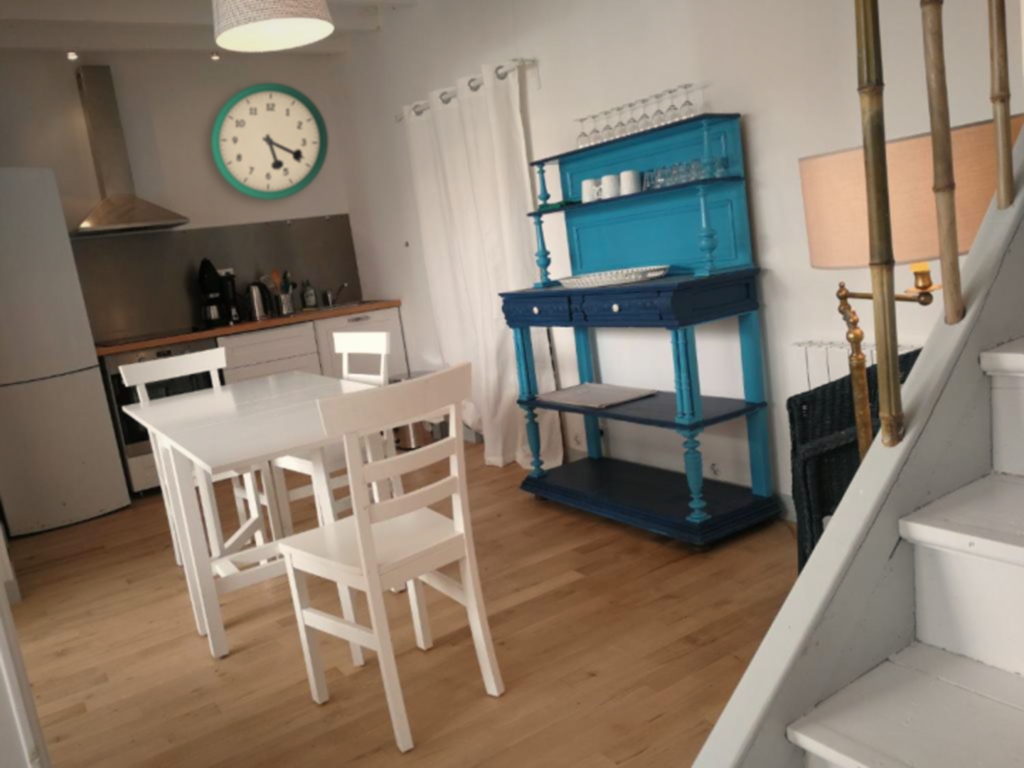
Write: 5:19
